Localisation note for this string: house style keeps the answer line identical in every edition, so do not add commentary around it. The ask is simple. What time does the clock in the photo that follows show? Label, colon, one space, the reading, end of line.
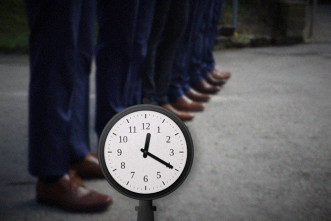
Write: 12:20
